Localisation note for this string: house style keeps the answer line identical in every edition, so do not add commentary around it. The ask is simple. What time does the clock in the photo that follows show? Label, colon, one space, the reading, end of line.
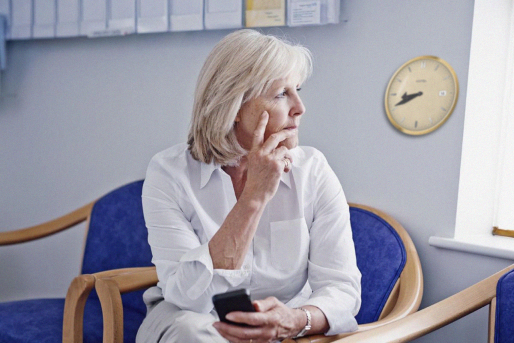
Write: 8:41
